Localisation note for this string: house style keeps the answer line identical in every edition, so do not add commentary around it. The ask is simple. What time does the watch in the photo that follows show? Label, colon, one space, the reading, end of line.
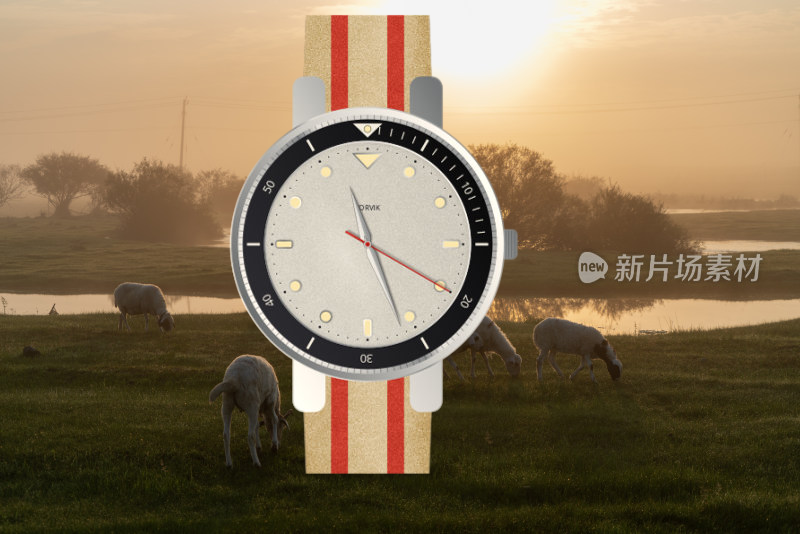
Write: 11:26:20
